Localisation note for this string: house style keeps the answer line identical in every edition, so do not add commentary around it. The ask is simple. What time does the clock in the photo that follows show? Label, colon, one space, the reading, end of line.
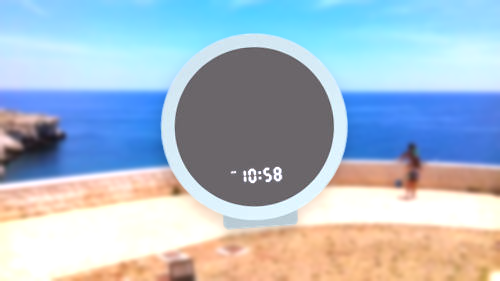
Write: 10:58
